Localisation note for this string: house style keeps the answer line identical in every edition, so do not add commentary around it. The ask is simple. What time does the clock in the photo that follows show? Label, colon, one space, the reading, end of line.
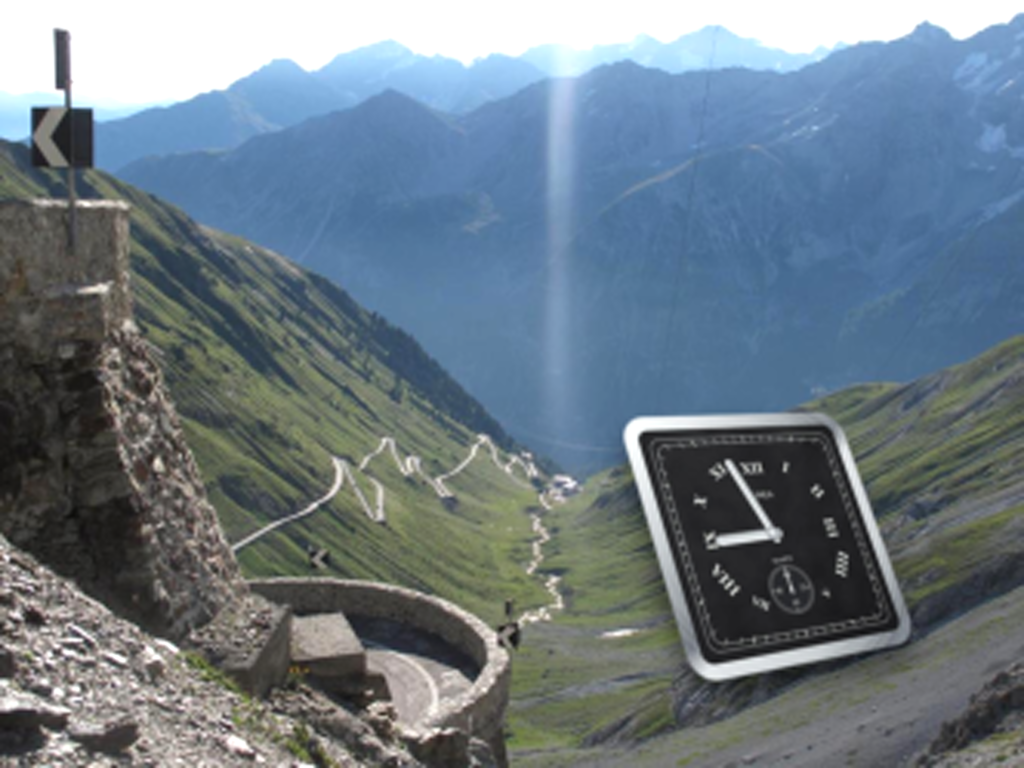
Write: 8:57
